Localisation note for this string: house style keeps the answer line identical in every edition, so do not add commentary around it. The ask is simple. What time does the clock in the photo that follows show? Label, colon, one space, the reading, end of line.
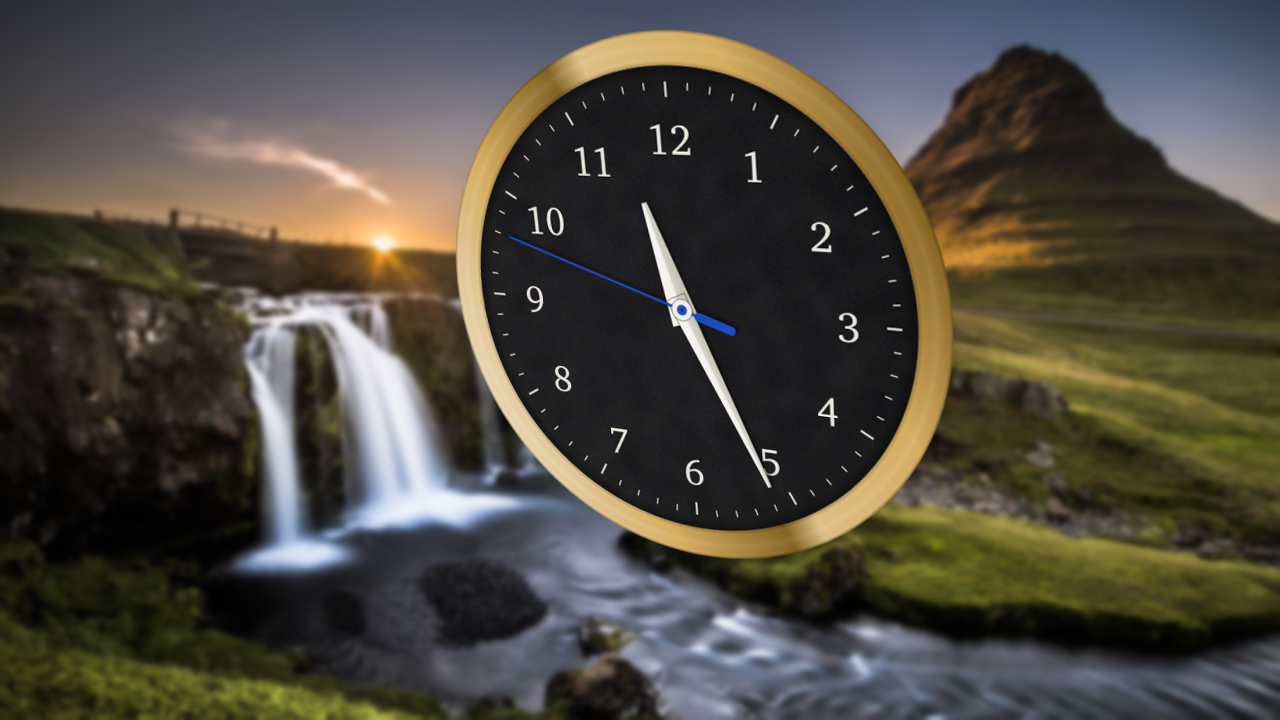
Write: 11:25:48
